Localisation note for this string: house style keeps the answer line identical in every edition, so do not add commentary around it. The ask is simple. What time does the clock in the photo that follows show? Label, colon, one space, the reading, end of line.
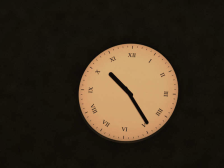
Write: 10:24
